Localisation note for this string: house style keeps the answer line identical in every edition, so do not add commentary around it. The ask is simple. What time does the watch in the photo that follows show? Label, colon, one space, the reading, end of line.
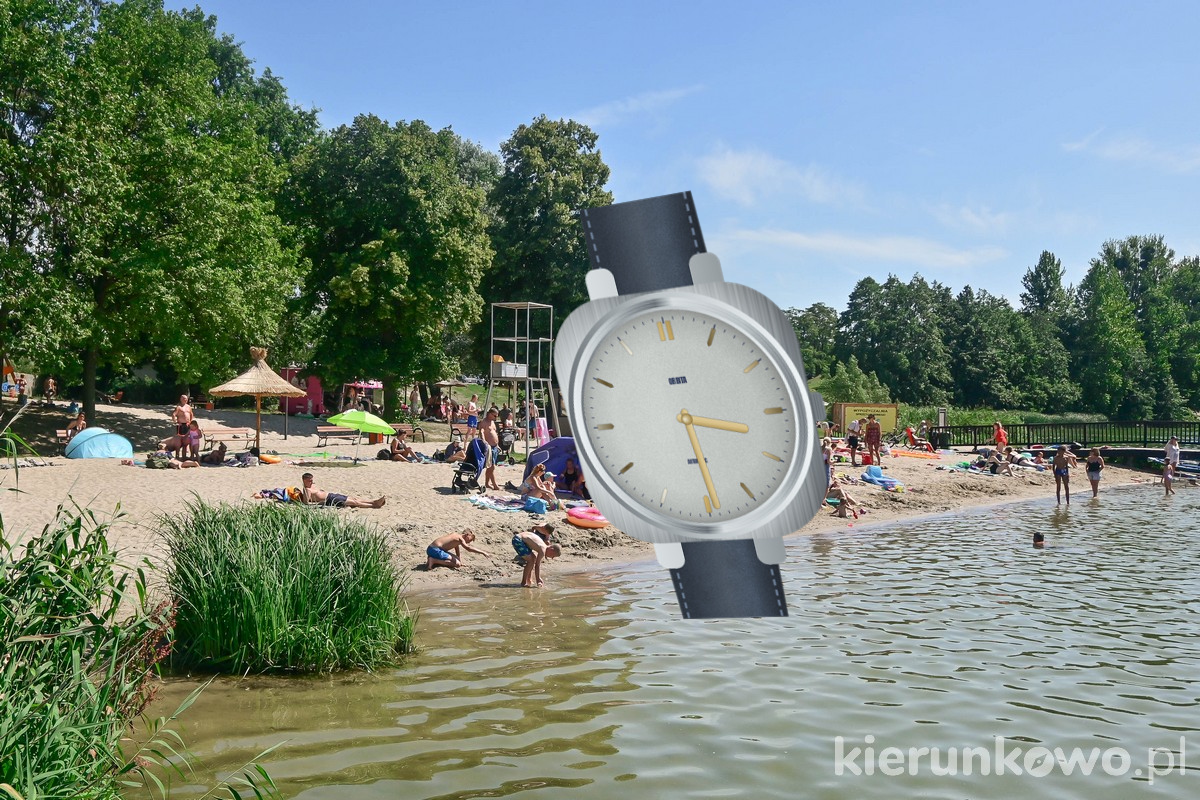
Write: 3:29
